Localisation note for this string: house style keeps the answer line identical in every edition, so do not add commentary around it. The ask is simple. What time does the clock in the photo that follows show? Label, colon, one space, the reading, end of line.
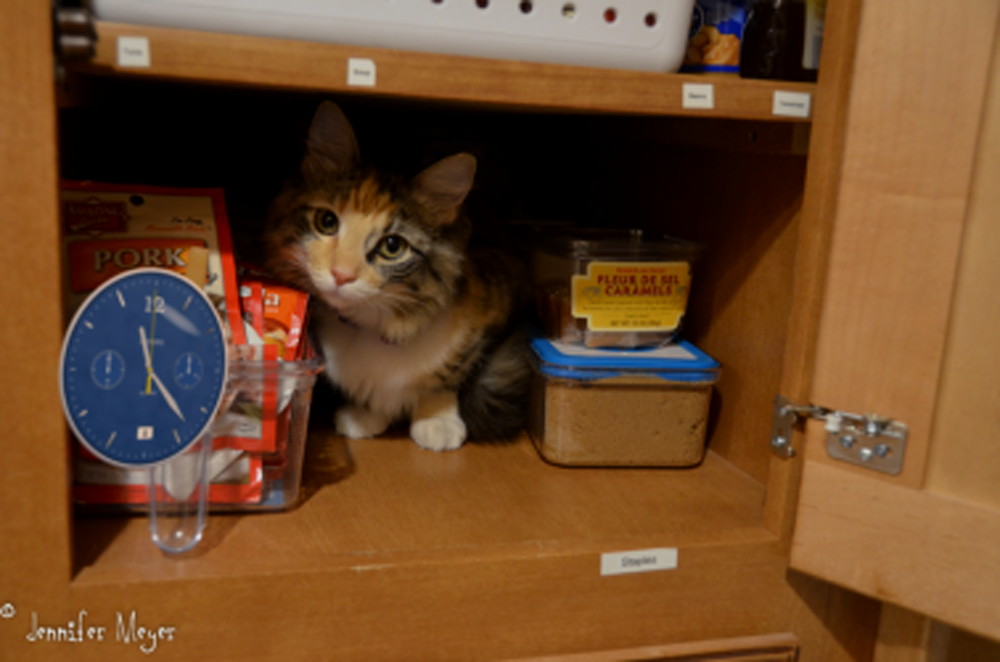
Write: 11:23
